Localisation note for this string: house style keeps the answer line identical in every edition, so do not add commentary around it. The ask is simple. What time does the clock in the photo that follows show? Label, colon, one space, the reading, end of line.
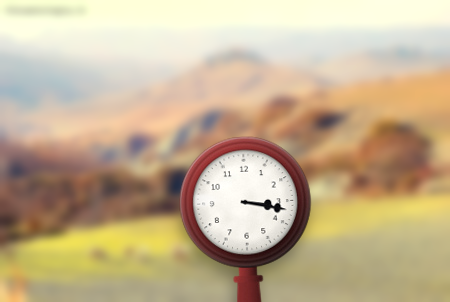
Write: 3:17
